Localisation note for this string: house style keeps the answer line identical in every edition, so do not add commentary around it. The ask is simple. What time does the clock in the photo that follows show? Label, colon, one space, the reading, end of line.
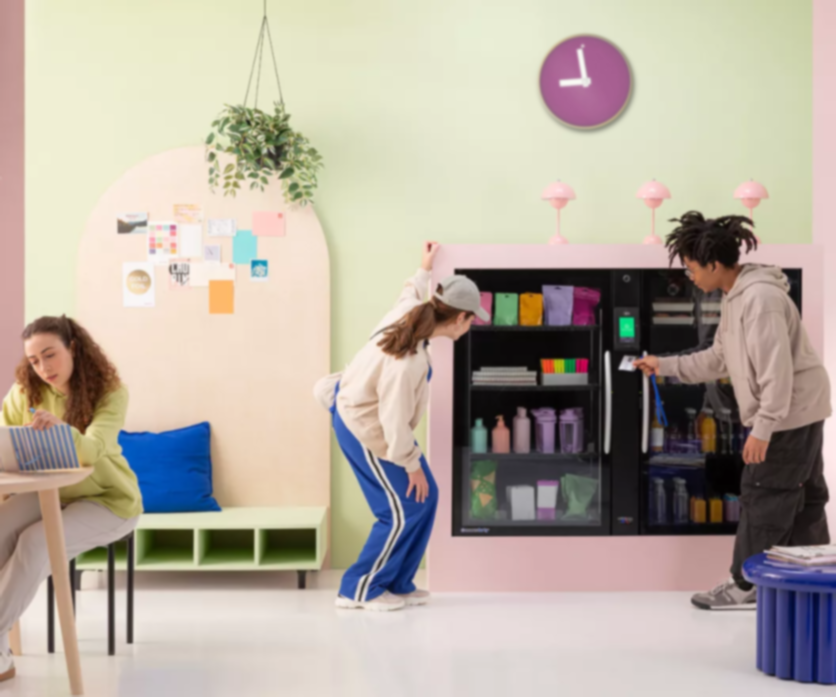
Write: 8:59
